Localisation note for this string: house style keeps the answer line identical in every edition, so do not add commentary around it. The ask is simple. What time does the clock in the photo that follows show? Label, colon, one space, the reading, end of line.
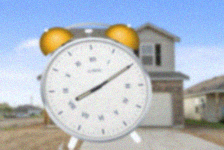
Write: 8:10
